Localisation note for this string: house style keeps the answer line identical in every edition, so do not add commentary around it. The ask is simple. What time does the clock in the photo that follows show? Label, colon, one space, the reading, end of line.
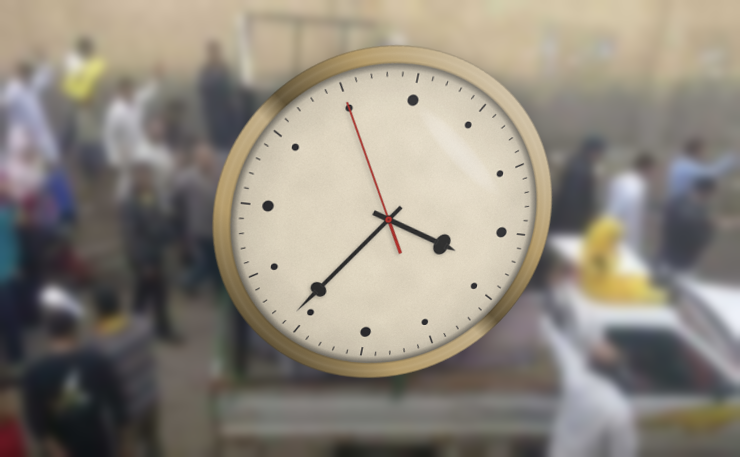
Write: 3:35:55
